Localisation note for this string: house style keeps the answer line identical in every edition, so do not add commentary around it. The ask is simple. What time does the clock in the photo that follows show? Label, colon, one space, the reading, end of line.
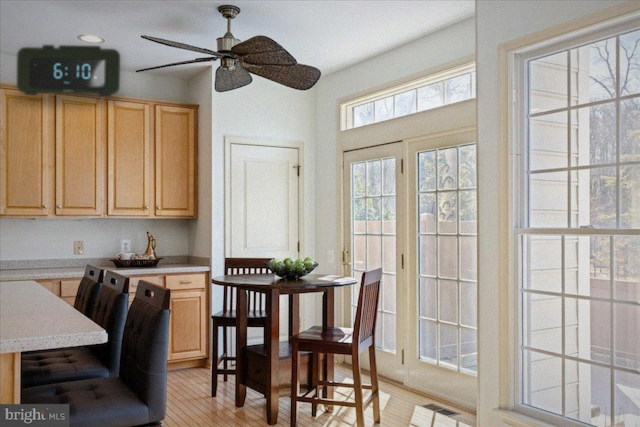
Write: 6:10
